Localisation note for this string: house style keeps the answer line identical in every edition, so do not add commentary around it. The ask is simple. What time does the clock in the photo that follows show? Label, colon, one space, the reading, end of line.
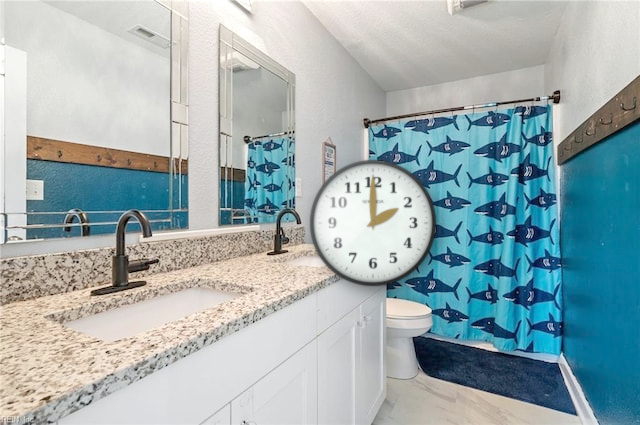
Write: 2:00
